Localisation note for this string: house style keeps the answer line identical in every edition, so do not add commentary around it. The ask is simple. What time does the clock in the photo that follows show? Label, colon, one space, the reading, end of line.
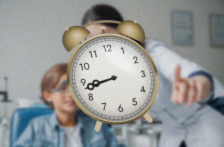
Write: 8:43
